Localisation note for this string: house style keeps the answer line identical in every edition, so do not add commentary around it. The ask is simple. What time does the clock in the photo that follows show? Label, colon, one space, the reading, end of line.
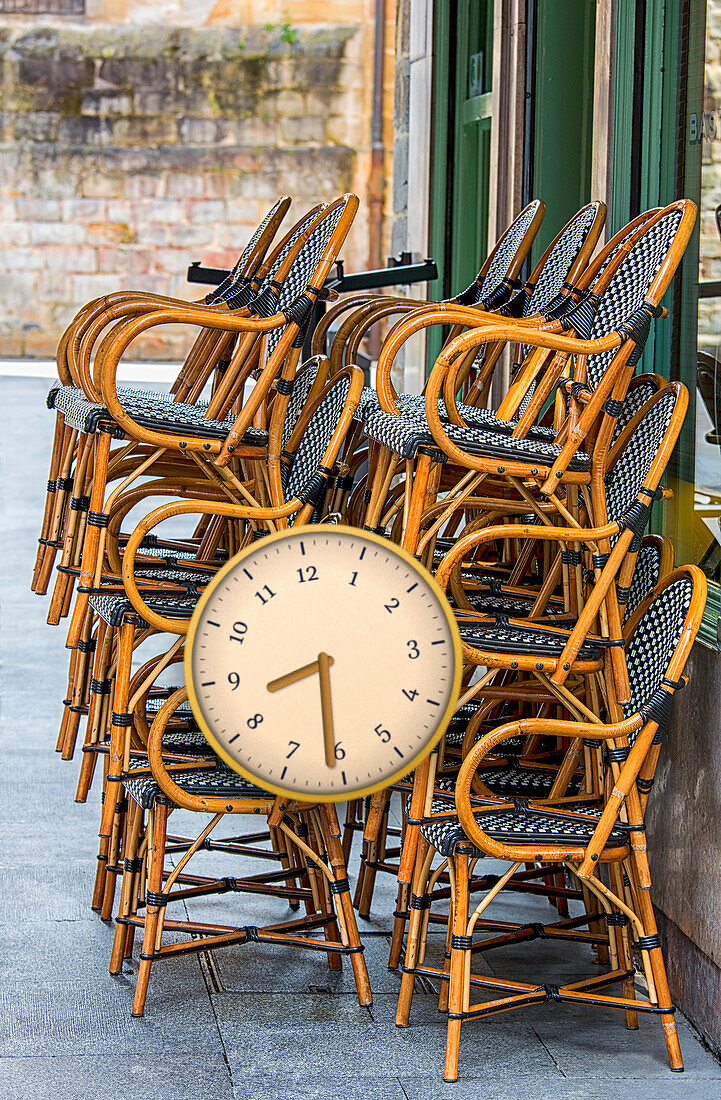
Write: 8:31
